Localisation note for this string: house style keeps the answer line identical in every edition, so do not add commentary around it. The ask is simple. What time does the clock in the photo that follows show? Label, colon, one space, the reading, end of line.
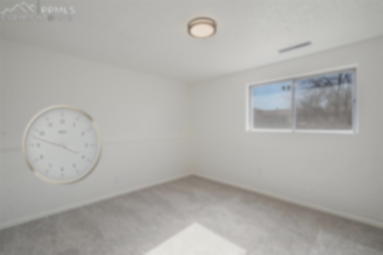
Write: 3:48
